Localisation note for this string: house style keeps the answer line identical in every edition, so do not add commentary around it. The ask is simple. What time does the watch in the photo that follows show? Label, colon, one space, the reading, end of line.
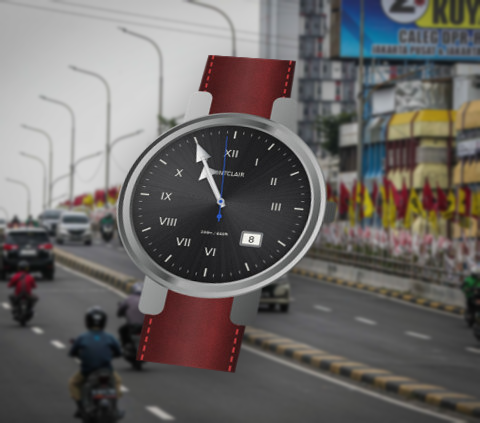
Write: 10:54:59
